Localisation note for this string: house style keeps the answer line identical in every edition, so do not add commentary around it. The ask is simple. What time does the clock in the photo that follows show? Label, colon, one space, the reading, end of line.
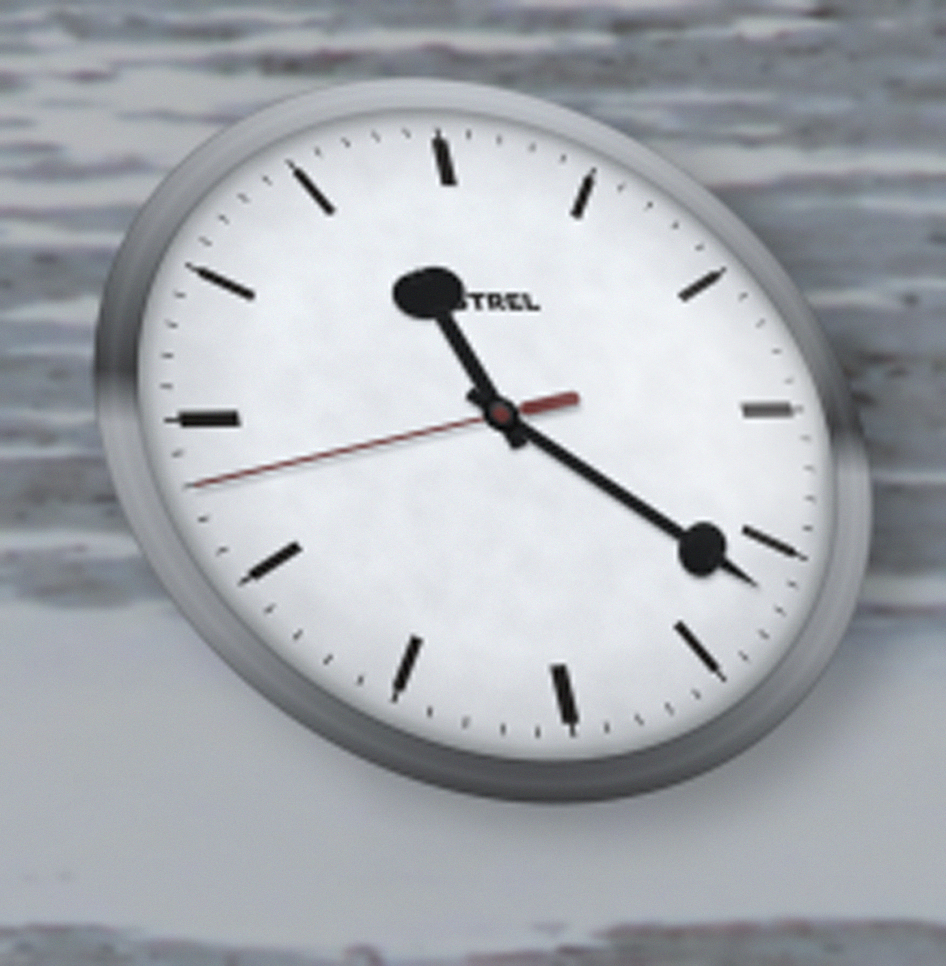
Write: 11:21:43
